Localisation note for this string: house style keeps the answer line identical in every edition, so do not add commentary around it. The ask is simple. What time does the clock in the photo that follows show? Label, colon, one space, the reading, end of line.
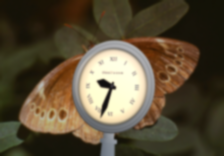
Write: 9:33
